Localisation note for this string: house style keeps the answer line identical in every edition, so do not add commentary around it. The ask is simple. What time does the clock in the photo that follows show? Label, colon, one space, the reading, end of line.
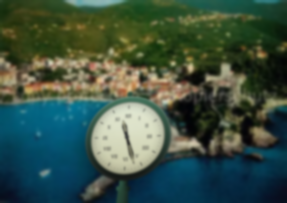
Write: 11:27
